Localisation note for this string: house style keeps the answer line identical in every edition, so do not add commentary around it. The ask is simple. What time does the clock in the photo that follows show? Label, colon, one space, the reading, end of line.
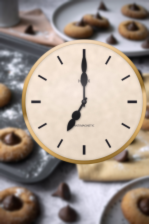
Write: 7:00
